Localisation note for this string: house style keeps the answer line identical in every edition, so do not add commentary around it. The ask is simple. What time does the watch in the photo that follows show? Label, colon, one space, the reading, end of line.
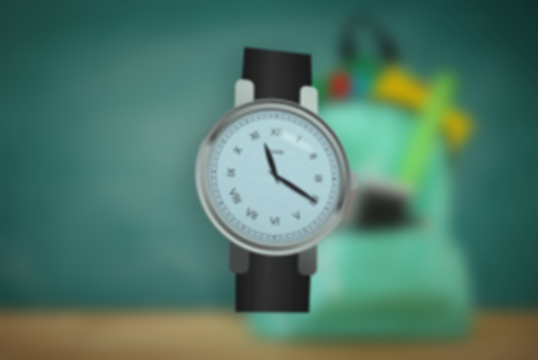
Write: 11:20
